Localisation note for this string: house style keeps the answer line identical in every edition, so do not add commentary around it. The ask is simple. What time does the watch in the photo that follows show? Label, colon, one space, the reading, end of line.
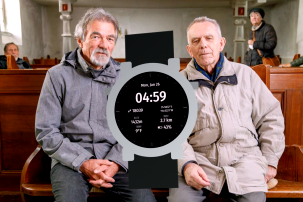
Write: 4:59
